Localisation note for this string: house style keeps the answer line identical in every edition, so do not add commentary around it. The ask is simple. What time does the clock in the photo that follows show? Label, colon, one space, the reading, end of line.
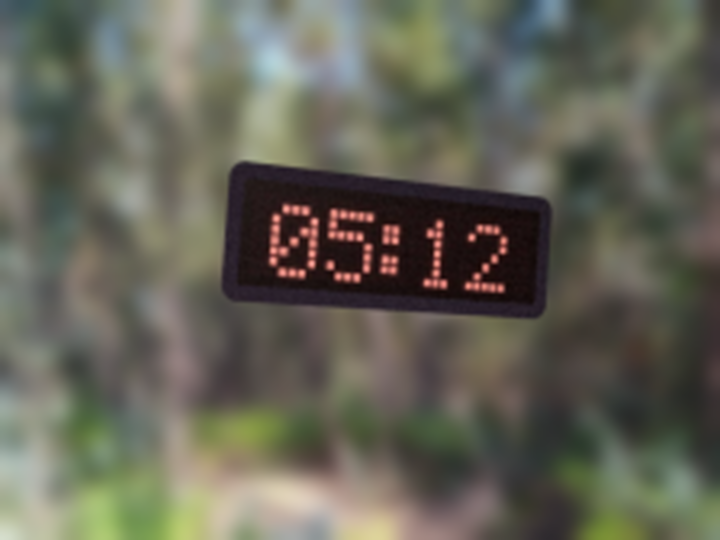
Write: 5:12
